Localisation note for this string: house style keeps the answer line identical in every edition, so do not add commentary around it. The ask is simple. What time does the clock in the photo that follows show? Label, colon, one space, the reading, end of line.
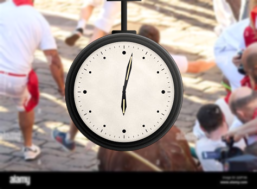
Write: 6:02
